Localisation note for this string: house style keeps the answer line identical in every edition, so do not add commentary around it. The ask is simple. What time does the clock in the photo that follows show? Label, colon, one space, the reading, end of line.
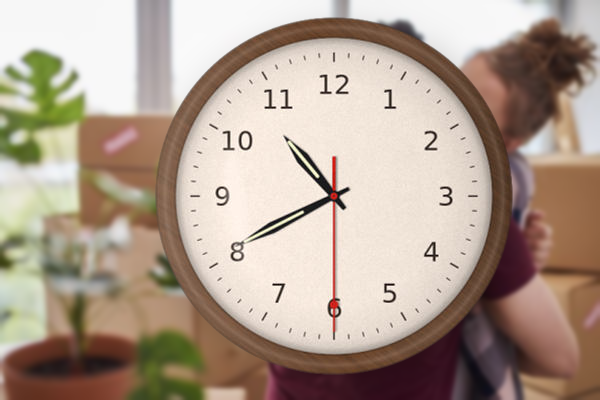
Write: 10:40:30
